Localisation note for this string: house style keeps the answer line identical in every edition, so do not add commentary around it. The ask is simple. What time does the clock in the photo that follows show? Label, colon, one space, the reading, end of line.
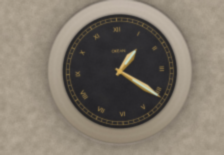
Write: 1:21
